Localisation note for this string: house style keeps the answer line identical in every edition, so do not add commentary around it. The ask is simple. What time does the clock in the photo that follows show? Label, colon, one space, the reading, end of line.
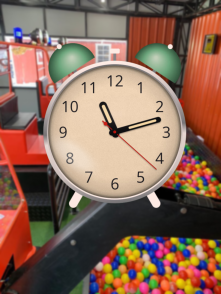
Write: 11:12:22
